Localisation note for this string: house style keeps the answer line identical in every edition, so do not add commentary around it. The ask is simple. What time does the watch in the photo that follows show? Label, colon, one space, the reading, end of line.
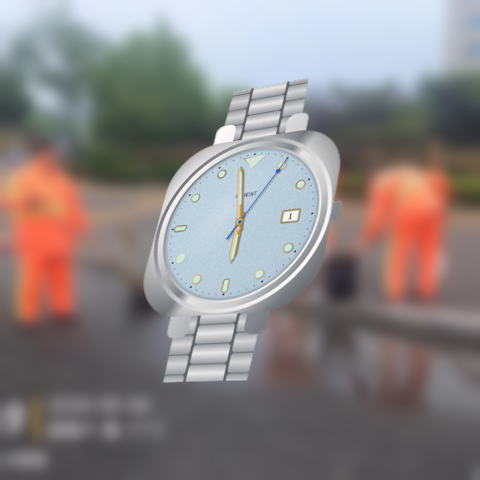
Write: 5:58:05
